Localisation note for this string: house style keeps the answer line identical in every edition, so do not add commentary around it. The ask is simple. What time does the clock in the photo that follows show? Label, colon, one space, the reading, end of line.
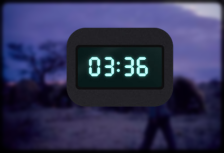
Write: 3:36
